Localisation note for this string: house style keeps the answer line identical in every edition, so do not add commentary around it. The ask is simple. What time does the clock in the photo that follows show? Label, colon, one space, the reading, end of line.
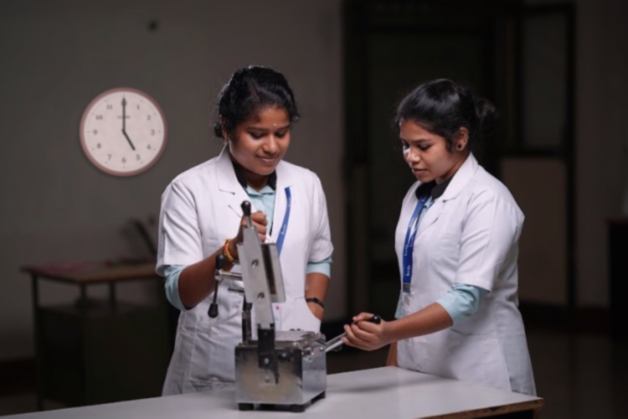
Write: 5:00
